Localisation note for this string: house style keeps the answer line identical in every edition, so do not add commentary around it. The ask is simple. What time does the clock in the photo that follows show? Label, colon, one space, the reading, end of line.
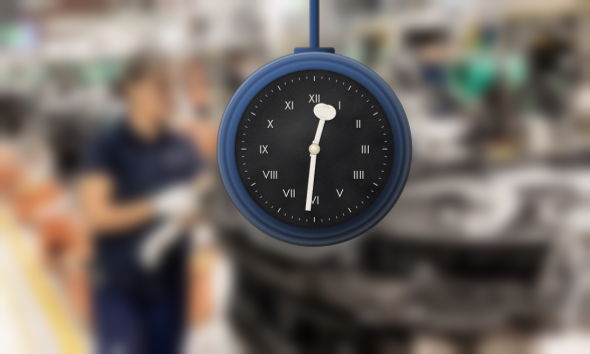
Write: 12:31
